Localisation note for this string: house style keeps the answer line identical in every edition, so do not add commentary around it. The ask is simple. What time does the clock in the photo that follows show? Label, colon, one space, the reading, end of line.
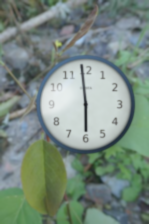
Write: 5:59
